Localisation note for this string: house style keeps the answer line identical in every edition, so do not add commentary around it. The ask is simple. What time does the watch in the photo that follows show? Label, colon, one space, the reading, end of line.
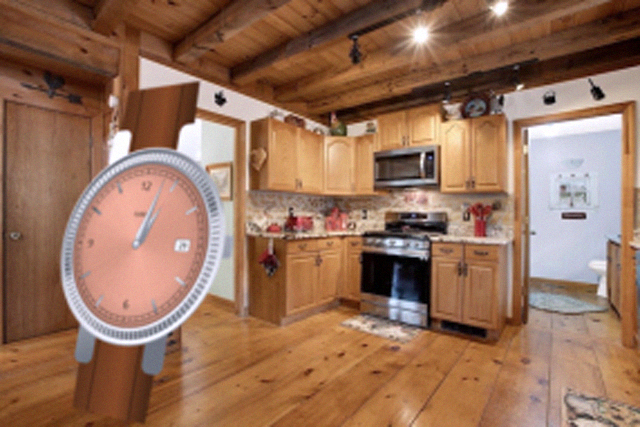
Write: 1:03
